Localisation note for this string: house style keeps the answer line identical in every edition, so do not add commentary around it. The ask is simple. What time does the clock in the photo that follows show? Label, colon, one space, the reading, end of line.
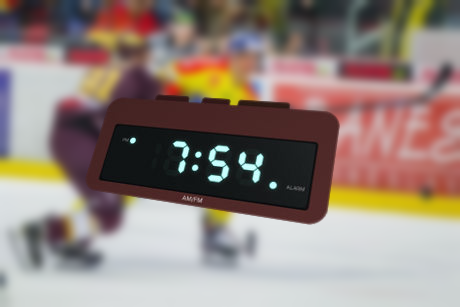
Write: 7:54
